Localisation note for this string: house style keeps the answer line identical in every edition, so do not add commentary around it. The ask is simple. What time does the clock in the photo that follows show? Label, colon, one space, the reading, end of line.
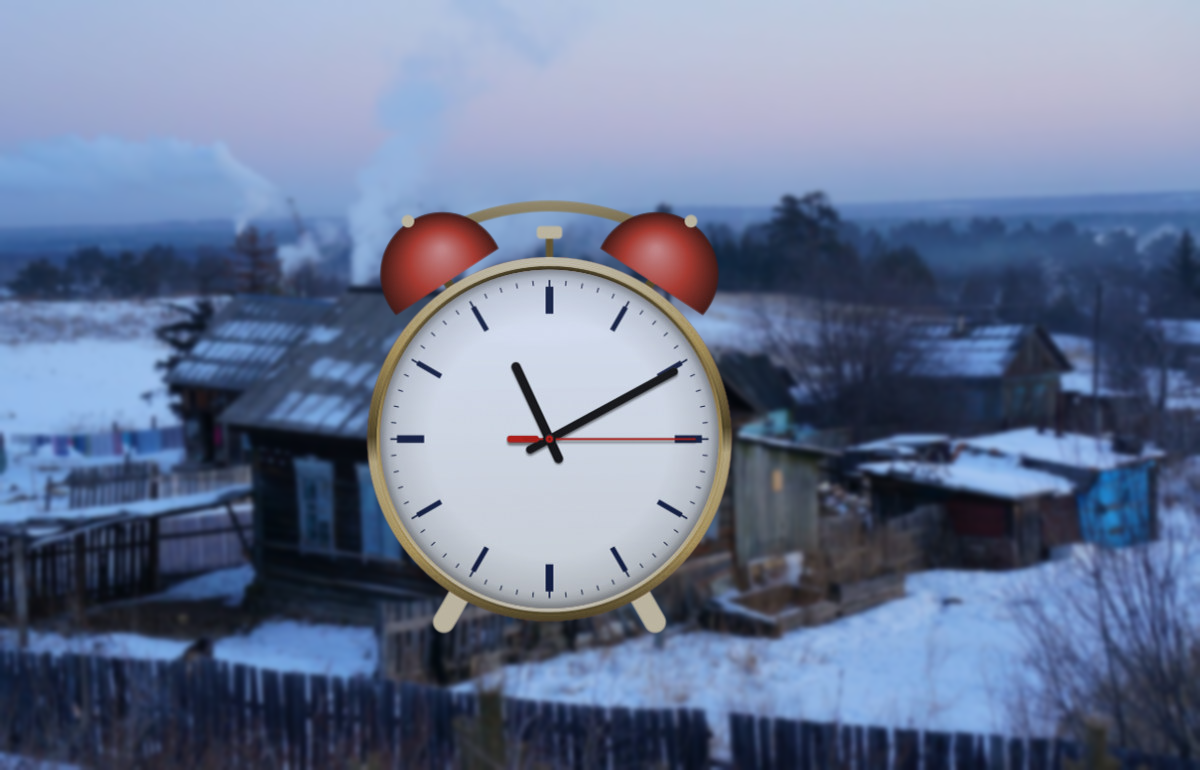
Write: 11:10:15
